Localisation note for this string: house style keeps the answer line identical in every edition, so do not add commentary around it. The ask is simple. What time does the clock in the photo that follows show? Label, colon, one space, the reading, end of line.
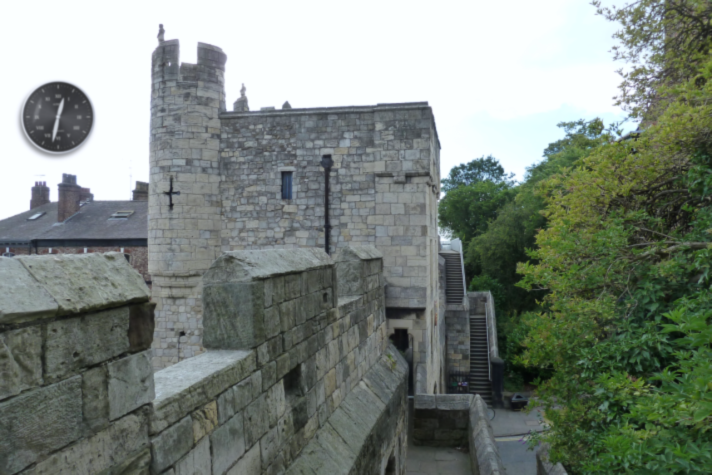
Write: 12:32
